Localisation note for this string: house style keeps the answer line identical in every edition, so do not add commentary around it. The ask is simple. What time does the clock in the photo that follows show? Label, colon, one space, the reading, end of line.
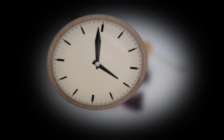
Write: 3:59
